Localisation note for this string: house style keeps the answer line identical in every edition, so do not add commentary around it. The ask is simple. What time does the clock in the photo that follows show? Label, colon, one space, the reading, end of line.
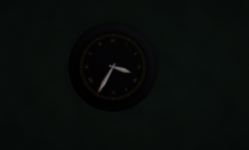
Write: 3:35
